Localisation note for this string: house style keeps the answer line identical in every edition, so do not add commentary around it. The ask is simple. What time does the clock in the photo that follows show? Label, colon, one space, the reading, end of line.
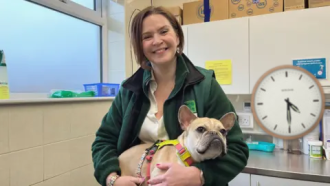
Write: 4:30
